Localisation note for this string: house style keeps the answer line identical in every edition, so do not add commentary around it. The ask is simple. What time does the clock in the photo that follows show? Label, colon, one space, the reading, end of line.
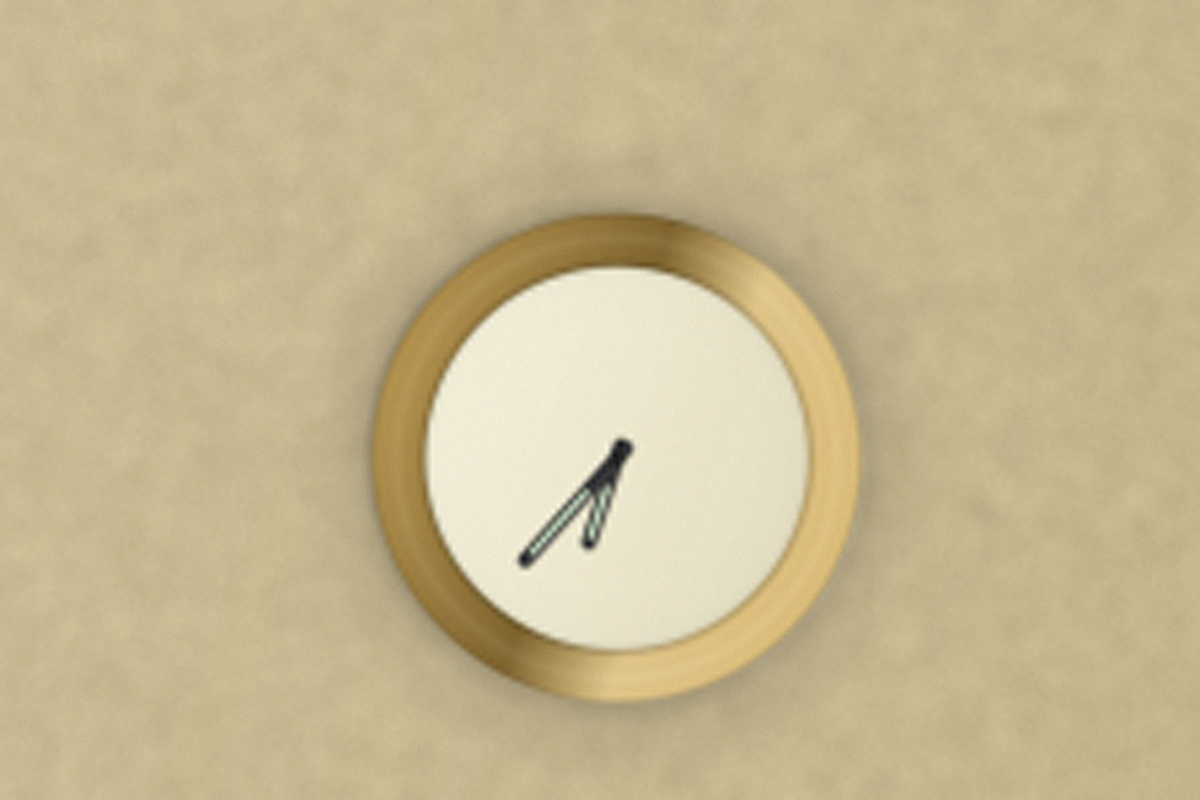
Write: 6:37
